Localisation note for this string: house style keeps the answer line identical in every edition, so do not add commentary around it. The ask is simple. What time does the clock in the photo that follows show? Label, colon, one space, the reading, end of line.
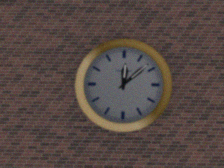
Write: 12:08
